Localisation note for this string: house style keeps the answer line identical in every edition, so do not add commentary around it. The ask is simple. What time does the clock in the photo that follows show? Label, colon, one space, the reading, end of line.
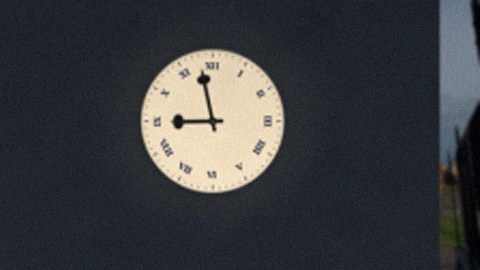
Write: 8:58
